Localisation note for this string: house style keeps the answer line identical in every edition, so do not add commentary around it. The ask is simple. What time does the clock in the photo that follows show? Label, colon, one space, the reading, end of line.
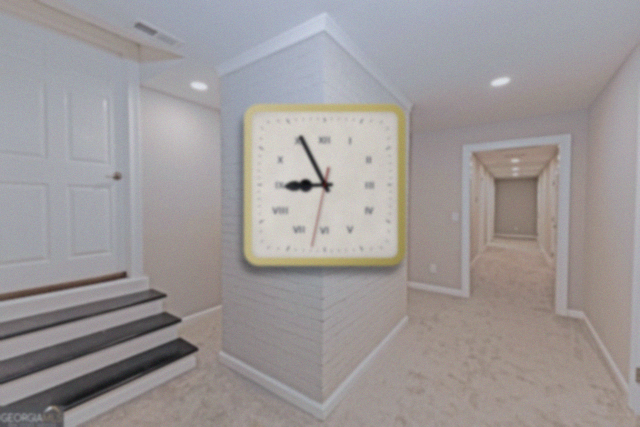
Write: 8:55:32
